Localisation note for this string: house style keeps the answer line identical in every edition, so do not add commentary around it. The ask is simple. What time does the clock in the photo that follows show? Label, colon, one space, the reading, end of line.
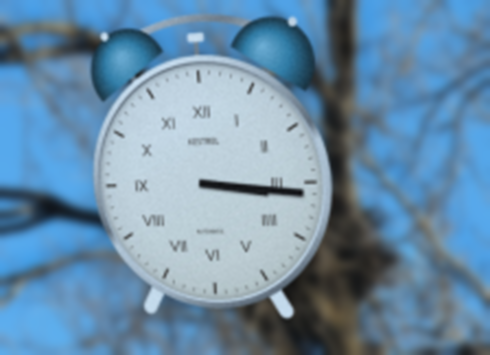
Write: 3:16
